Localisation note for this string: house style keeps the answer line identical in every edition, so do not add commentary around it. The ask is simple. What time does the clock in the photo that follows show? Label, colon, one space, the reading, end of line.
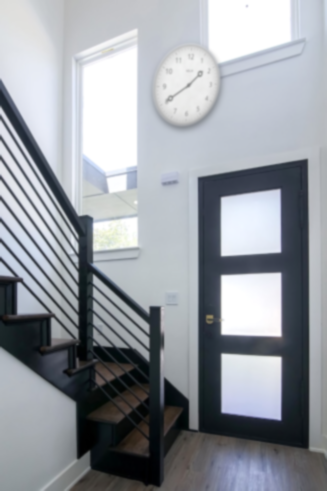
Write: 1:40
